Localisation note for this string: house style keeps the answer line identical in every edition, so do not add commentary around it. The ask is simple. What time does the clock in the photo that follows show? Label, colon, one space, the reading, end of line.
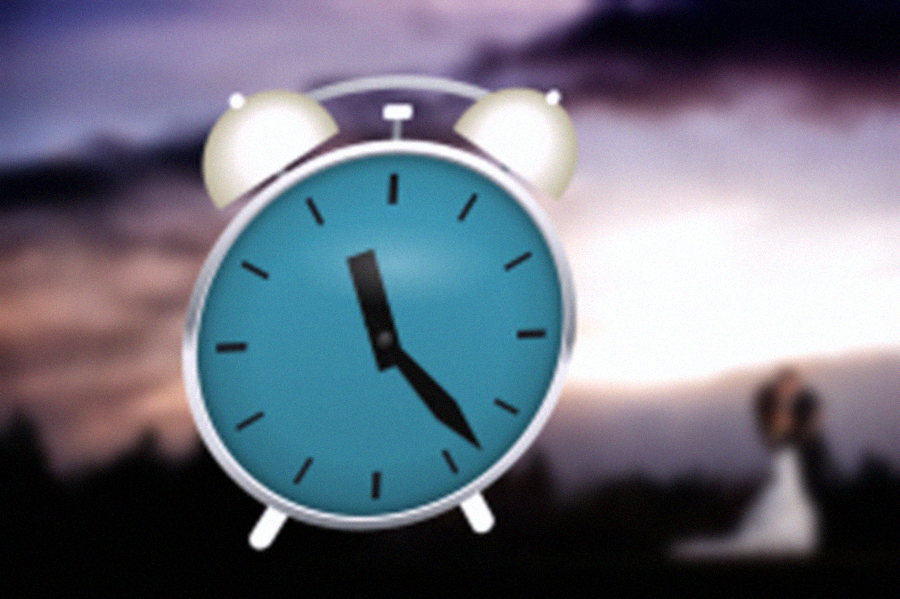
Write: 11:23
